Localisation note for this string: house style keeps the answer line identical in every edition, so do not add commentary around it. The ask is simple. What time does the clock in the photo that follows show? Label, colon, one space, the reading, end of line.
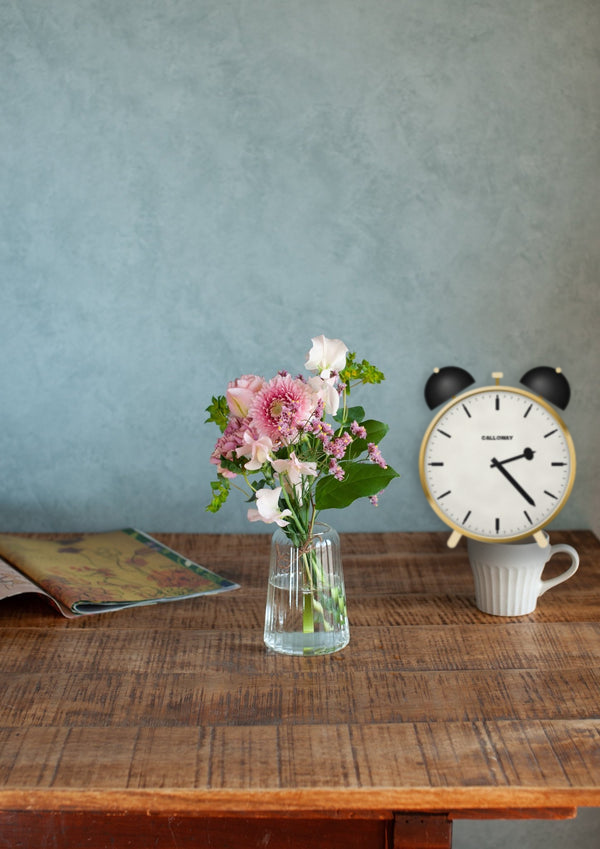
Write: 2:23
